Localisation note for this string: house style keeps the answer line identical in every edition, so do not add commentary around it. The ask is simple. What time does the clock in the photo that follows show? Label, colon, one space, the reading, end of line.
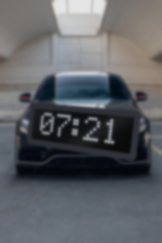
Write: 7:21
